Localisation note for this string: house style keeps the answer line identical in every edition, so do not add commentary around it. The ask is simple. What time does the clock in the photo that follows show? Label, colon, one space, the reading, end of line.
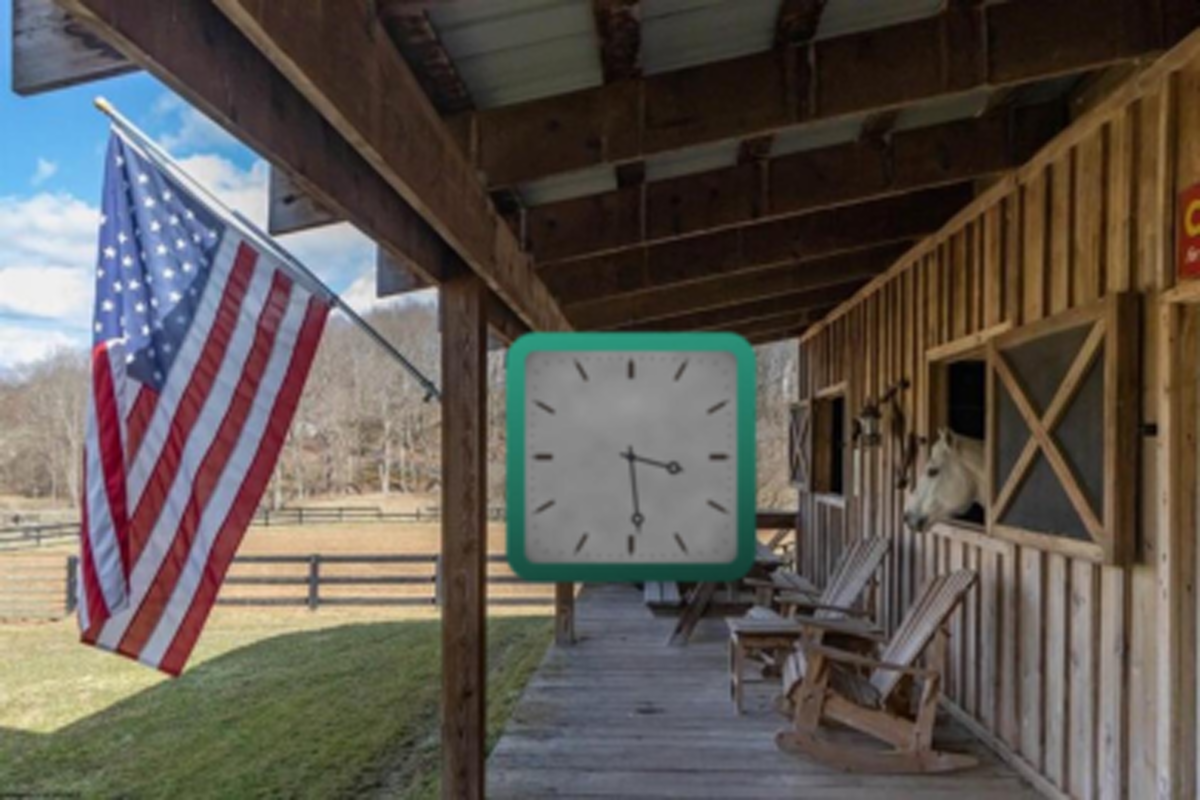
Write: 3:29
